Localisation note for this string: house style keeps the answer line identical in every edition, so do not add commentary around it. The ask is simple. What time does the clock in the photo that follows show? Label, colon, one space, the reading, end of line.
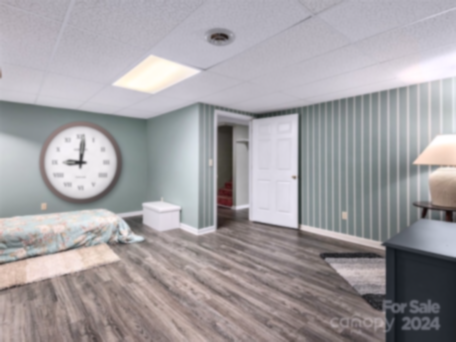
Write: 9:01
